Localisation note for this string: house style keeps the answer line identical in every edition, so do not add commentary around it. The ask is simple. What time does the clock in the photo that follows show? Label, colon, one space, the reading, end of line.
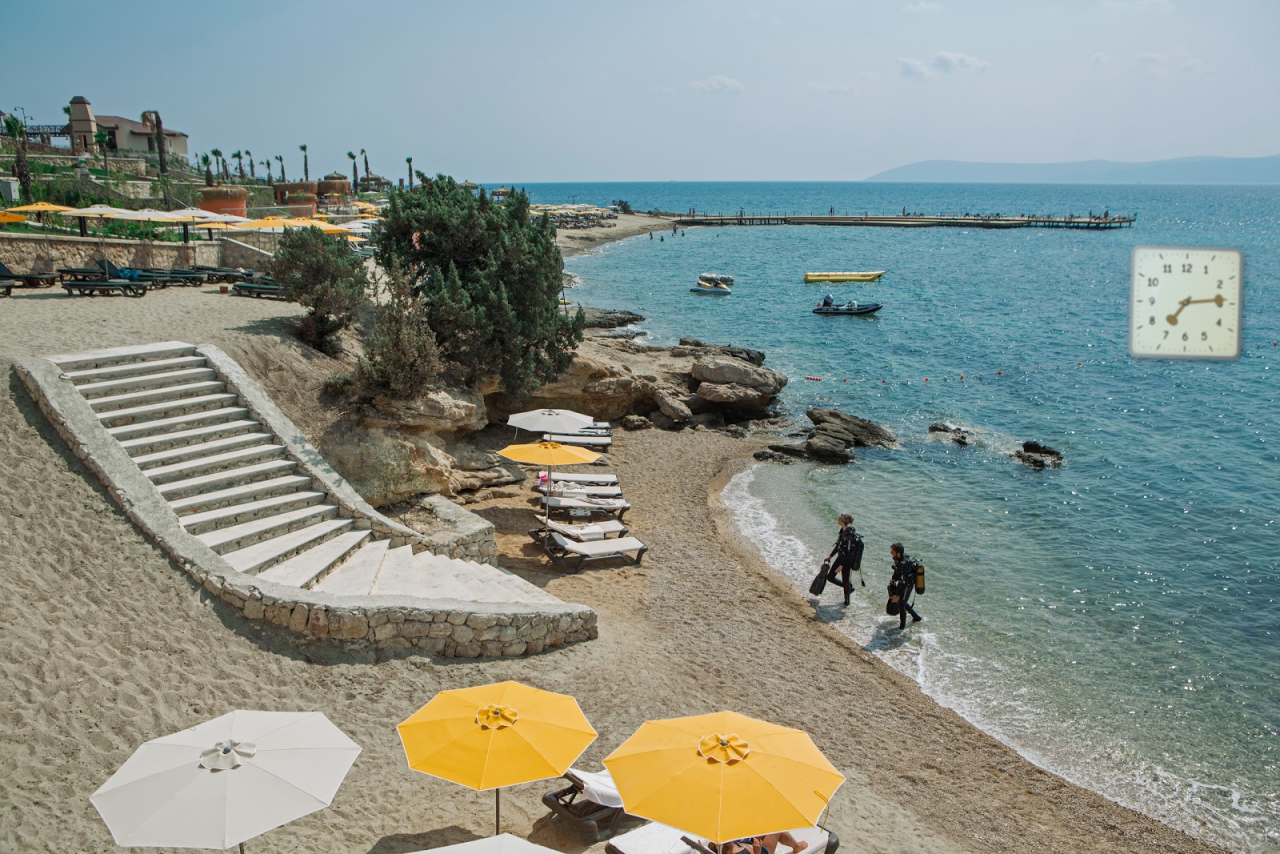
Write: 7:14
